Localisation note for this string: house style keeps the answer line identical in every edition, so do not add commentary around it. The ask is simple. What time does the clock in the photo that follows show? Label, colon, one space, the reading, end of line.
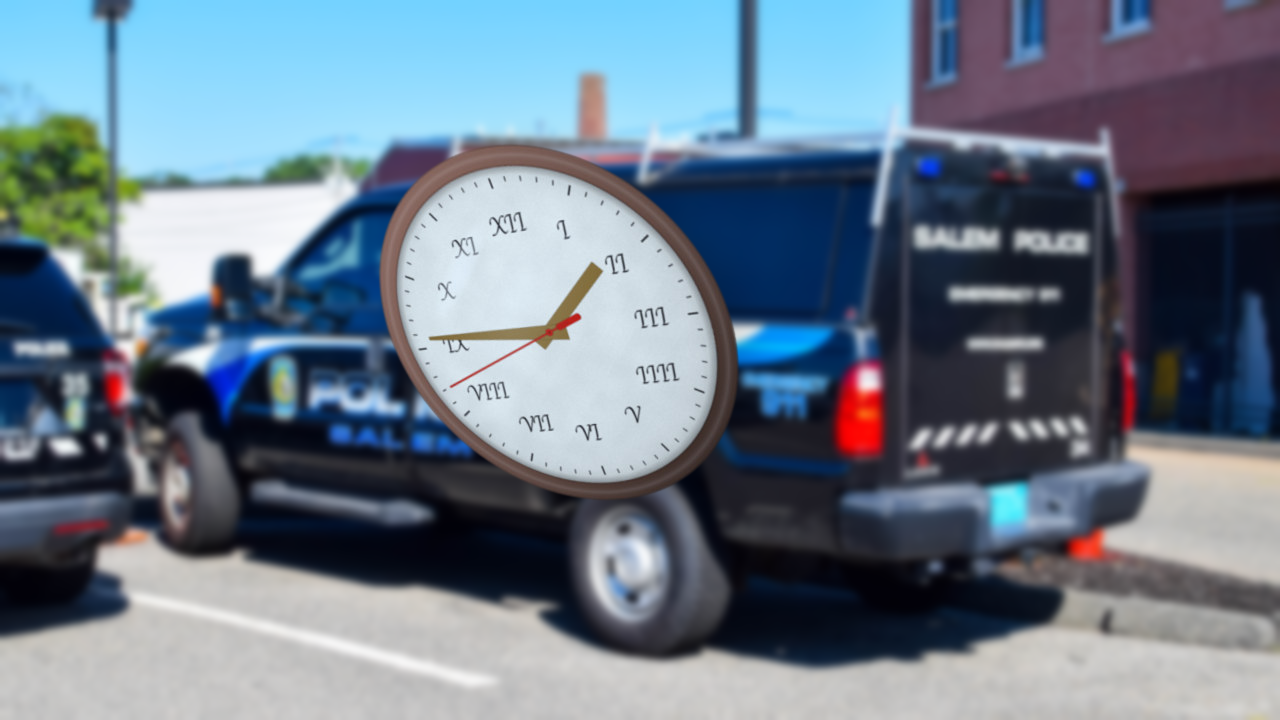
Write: 1:45:42
